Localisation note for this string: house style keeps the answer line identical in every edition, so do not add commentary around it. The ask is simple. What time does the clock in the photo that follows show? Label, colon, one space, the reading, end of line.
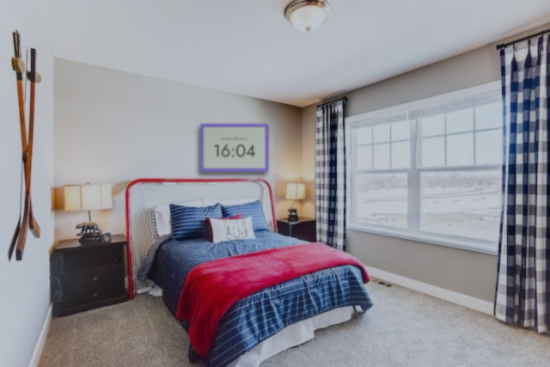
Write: 16:04
